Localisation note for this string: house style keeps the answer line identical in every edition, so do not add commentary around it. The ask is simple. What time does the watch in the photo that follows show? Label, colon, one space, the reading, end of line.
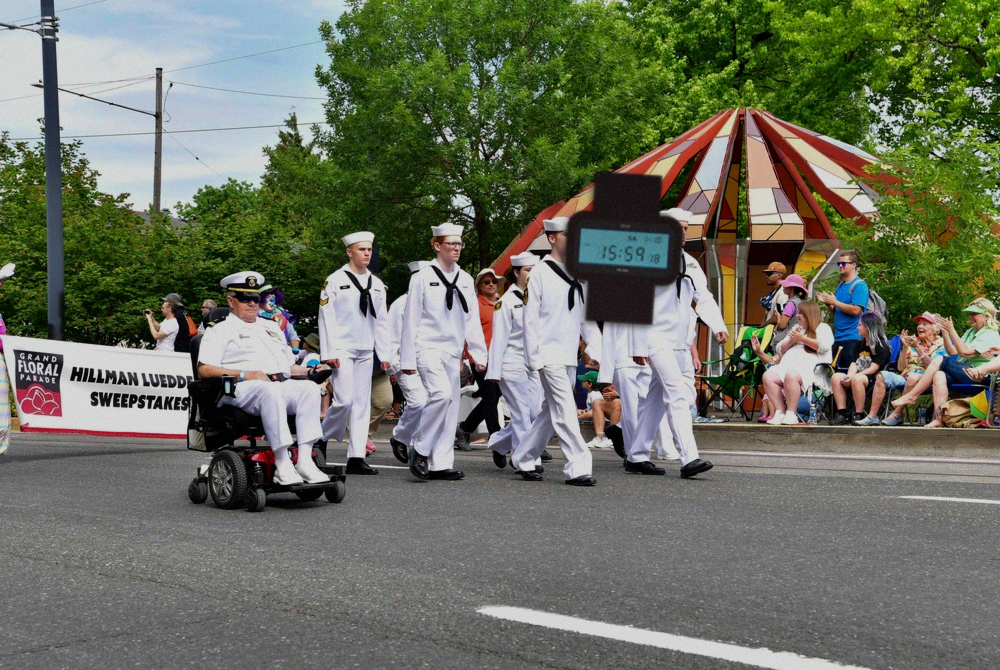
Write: 15:59
